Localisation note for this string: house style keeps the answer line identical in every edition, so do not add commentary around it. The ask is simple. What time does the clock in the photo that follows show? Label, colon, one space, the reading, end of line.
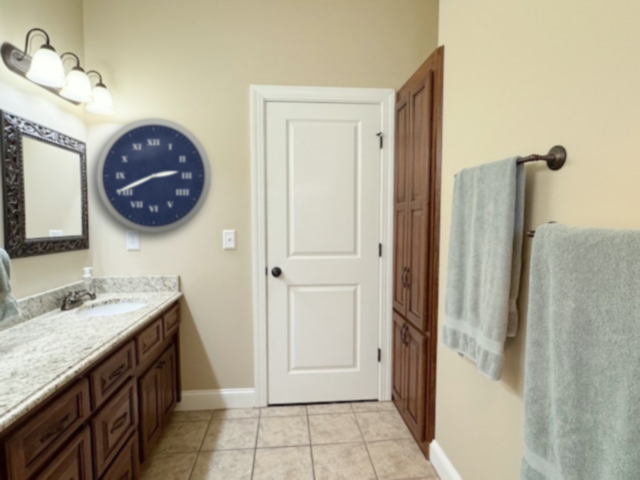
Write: 2:41
